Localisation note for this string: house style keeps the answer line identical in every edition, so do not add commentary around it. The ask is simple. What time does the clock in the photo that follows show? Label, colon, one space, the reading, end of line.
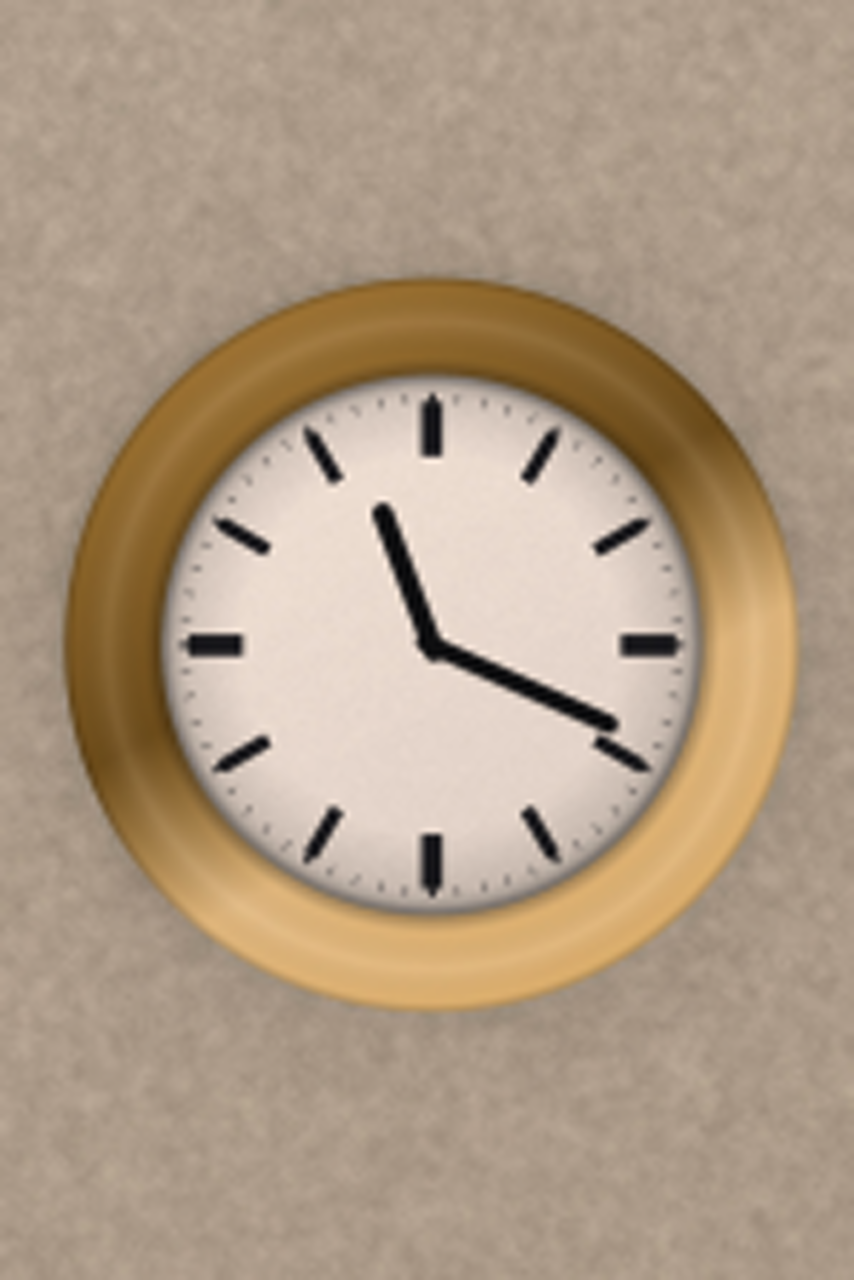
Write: 11:19
